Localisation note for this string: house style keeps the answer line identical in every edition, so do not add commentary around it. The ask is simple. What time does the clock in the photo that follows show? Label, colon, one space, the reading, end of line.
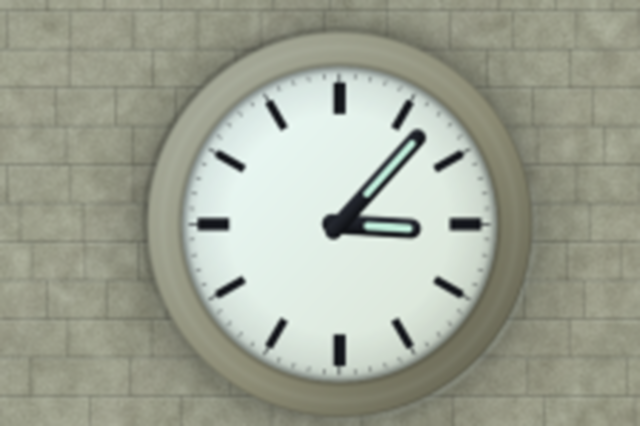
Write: 3:07
